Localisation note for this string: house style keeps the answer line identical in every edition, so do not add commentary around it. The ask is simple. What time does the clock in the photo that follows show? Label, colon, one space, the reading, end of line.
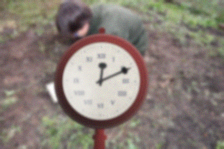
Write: 12:11
